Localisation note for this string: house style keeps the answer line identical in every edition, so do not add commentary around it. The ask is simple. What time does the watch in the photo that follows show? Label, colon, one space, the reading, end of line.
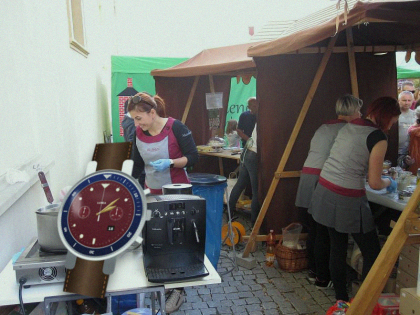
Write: 2:08
